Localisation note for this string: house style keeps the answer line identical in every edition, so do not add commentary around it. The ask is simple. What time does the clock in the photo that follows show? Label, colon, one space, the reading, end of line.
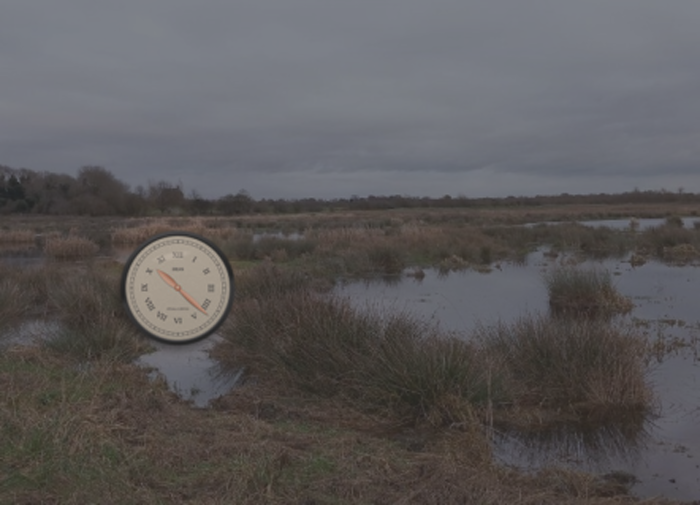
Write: 10:22
